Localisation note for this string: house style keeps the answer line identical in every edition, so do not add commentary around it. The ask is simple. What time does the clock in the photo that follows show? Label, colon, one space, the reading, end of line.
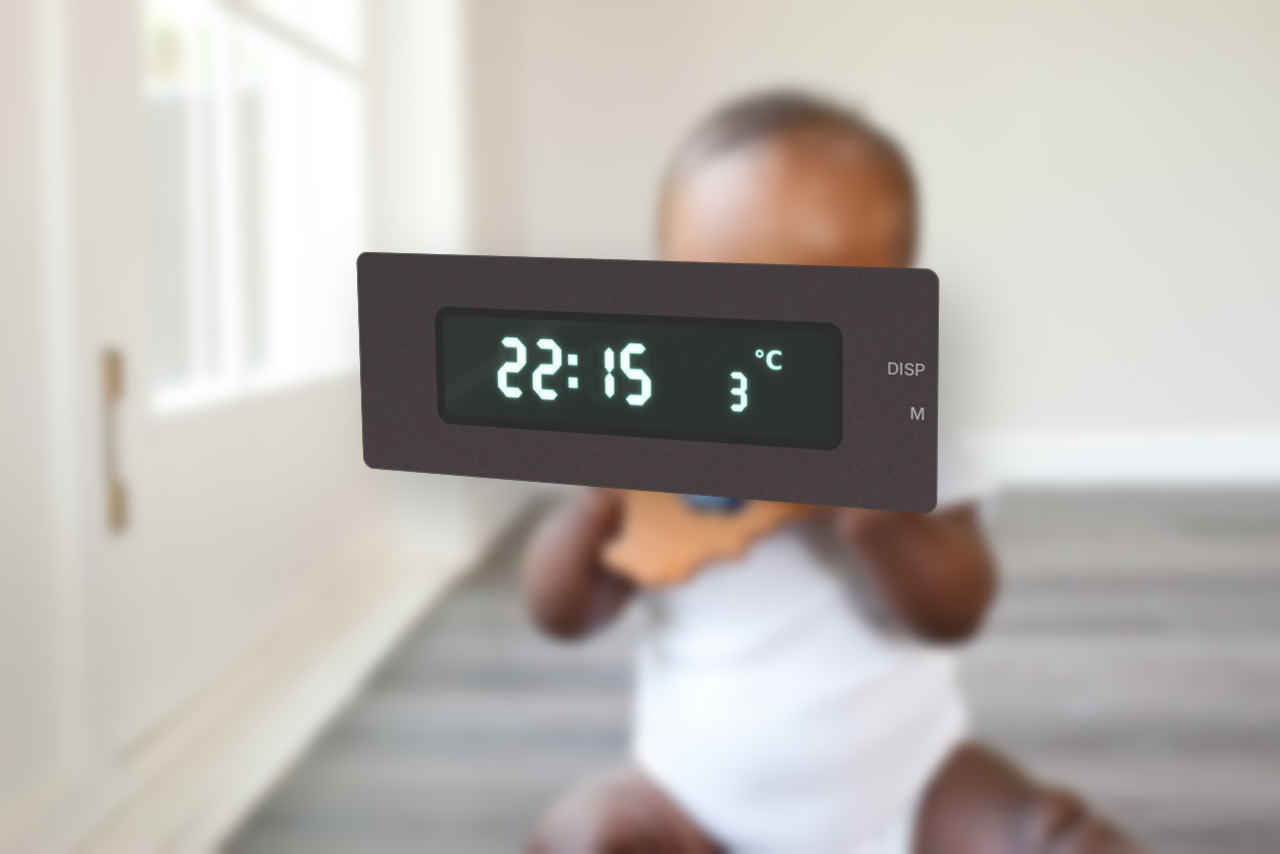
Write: 22:15
